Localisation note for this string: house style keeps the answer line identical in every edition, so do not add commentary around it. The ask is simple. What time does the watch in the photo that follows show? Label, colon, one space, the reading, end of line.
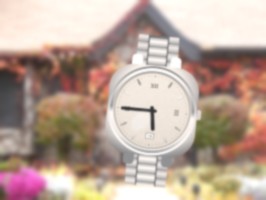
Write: 5:45
